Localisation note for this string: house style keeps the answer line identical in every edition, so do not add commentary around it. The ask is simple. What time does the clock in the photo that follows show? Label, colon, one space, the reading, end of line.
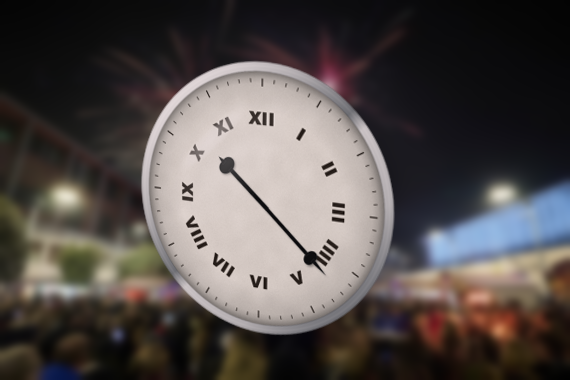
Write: 10:22
